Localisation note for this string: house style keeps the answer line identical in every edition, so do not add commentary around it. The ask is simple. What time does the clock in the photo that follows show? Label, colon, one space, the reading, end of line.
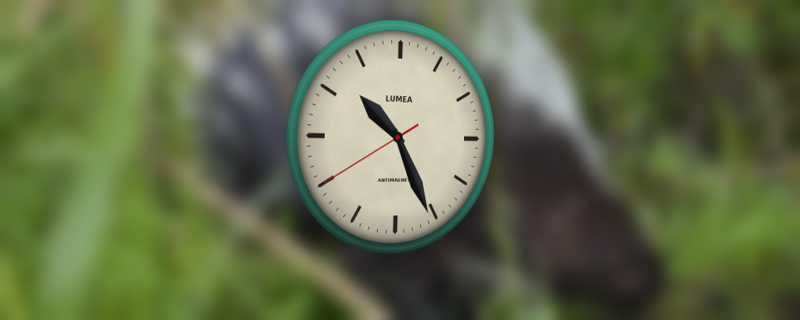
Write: 10:25:40
